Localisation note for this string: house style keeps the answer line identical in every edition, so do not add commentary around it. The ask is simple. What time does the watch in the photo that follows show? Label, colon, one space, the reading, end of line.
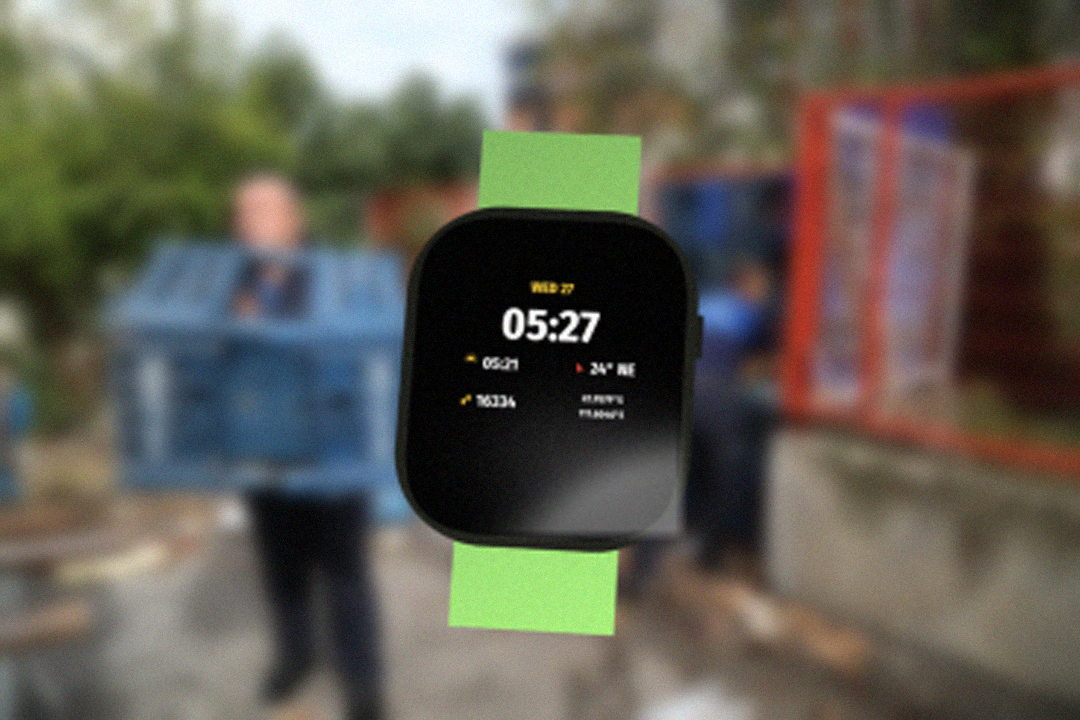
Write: 5:27
